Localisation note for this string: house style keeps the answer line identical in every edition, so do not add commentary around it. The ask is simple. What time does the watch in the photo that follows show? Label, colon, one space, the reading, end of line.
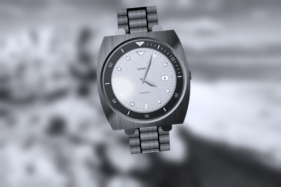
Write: 4:04
